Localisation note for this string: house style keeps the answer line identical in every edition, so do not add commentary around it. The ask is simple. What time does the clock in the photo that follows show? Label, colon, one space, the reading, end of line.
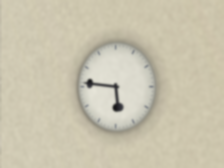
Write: 5:46
